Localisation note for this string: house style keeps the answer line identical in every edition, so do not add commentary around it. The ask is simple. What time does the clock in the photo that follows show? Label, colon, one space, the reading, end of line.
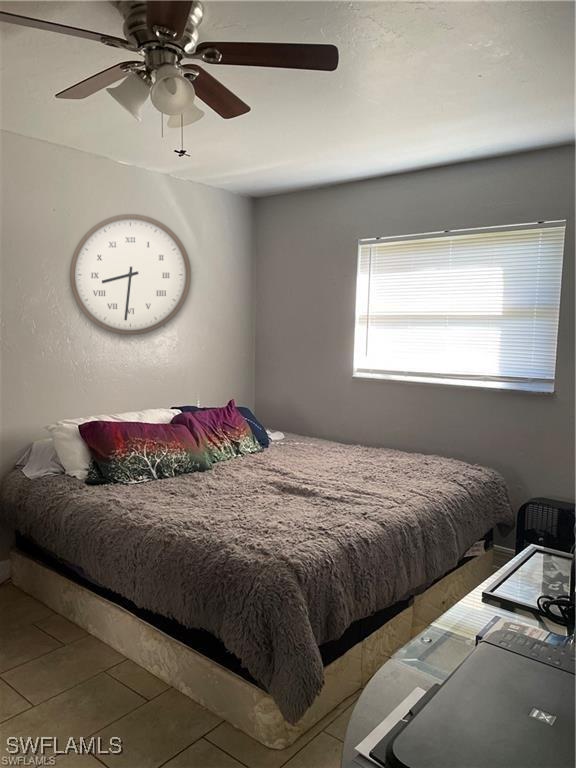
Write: 8:31
